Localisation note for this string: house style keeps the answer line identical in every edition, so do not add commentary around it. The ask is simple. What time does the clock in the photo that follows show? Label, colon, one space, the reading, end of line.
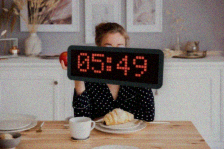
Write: 5:49
